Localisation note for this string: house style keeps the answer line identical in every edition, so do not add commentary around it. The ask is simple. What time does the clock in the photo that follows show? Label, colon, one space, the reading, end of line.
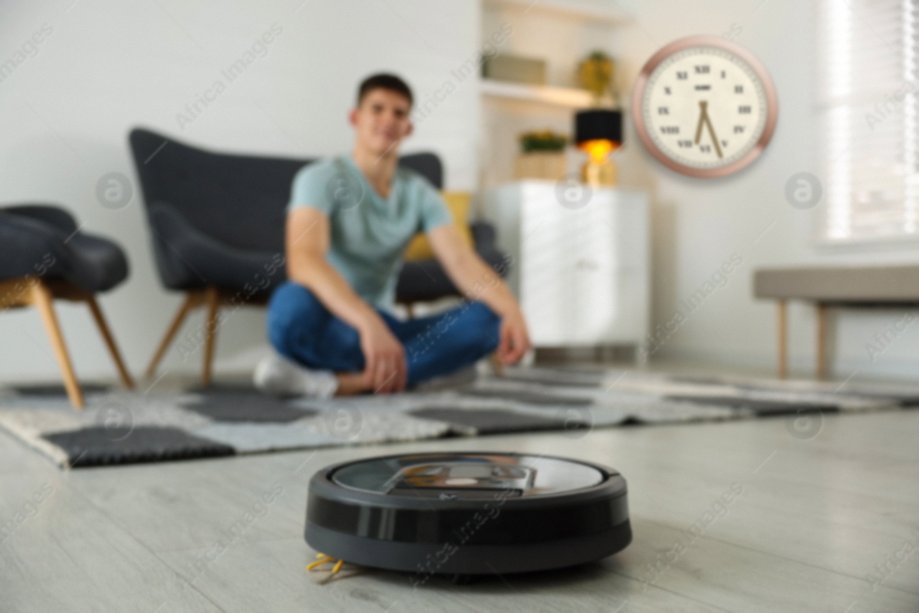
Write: 6:27
